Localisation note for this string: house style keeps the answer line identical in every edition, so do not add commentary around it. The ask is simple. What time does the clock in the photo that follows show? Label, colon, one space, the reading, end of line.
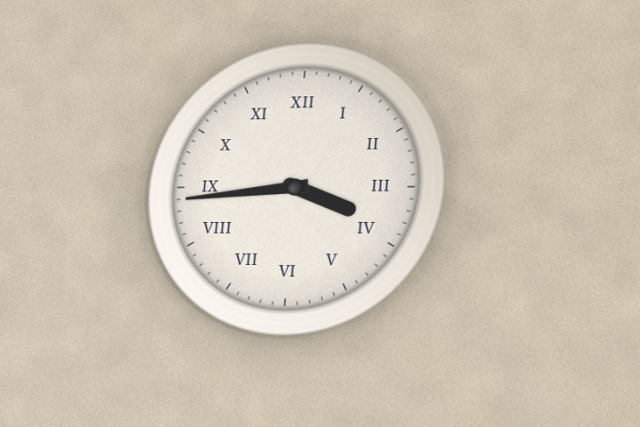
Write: 3:44
